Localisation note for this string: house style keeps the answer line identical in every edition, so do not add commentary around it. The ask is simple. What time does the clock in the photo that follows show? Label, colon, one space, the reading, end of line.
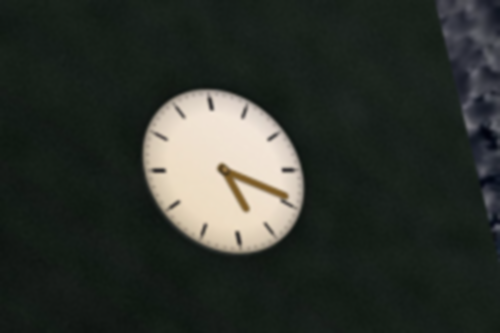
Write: 5:19
